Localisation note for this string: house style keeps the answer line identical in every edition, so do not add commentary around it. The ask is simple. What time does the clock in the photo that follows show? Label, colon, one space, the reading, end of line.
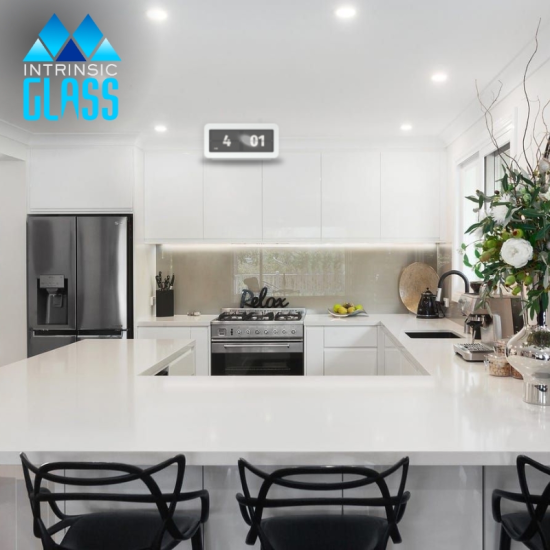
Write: 4:01
